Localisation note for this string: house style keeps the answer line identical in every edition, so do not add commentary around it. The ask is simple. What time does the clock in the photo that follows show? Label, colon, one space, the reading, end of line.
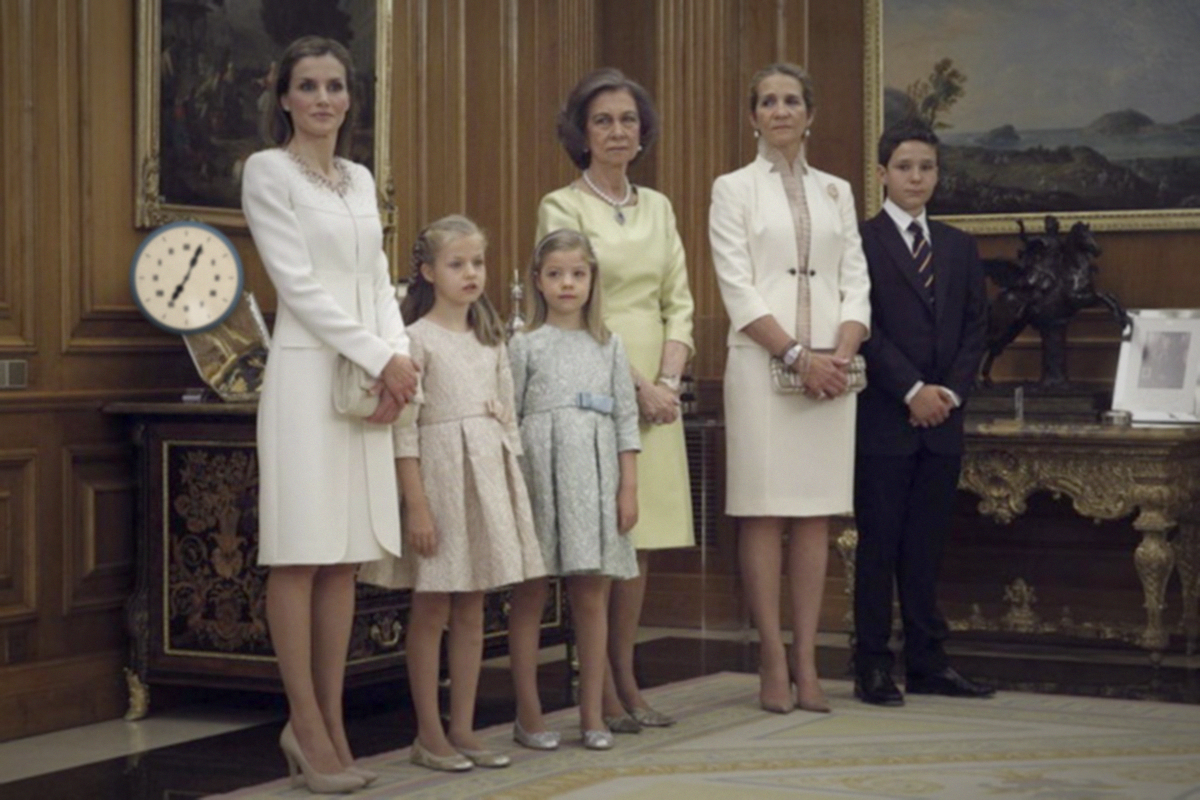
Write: 7:04
